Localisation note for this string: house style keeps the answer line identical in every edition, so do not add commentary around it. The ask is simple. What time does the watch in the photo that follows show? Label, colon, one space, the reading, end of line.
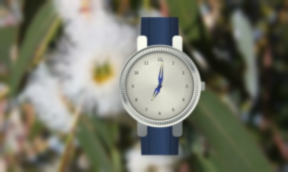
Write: 7:01
